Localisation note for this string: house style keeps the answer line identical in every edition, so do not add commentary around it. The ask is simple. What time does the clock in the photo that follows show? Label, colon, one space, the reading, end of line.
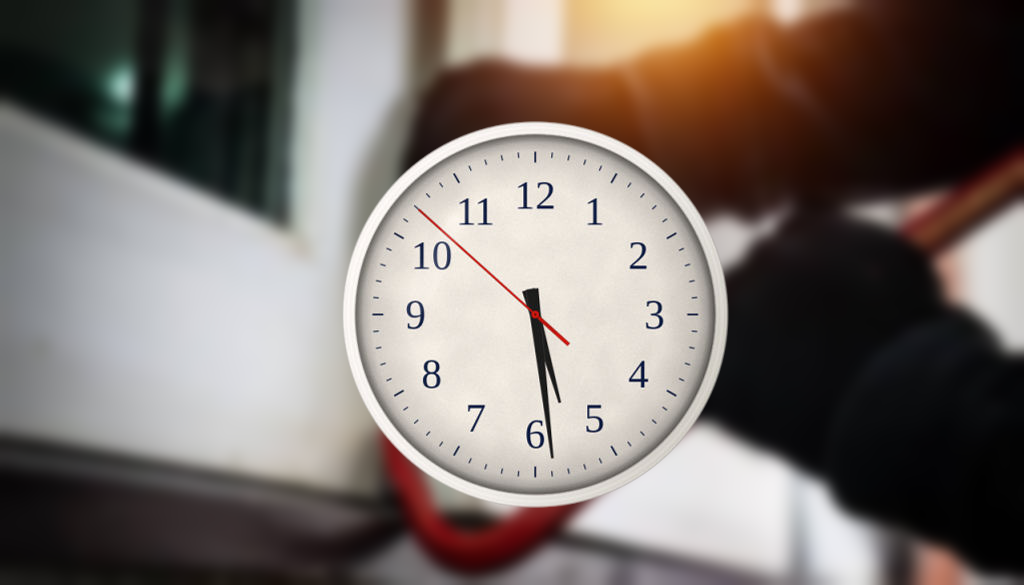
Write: 5:28:52
